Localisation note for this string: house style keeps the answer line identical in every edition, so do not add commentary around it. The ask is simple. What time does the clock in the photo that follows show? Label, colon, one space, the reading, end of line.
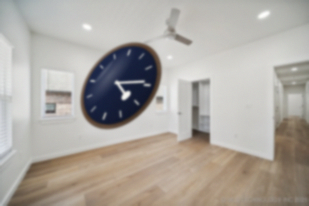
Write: 4:14
